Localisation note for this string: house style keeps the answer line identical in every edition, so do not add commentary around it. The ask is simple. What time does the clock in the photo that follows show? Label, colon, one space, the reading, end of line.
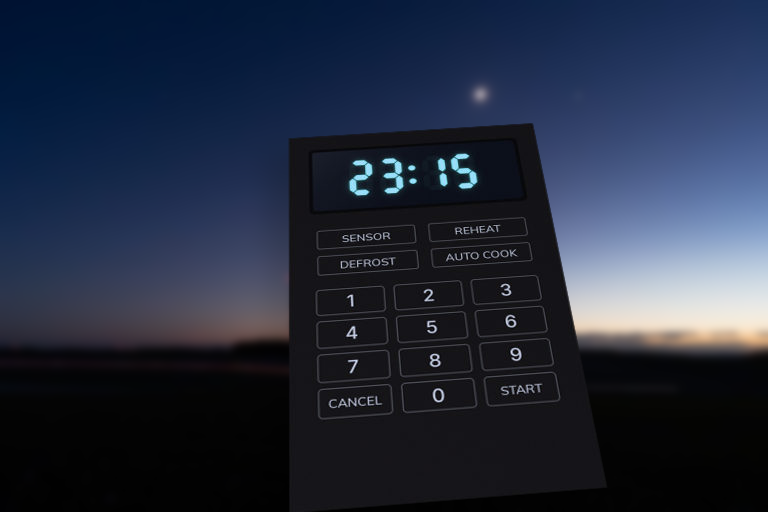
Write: 23:15
